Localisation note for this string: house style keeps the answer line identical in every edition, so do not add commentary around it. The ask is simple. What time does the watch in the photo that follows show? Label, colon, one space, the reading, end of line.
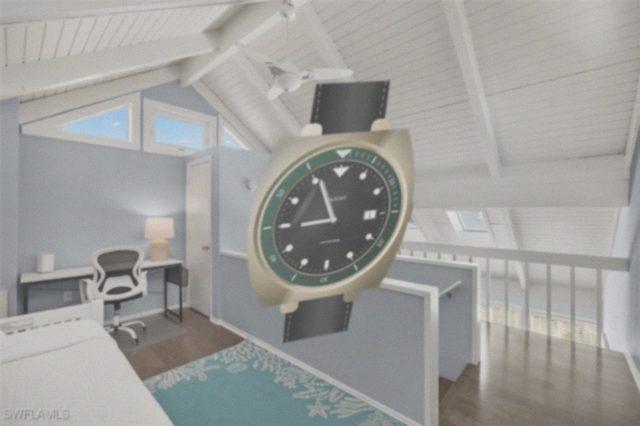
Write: 8:56
